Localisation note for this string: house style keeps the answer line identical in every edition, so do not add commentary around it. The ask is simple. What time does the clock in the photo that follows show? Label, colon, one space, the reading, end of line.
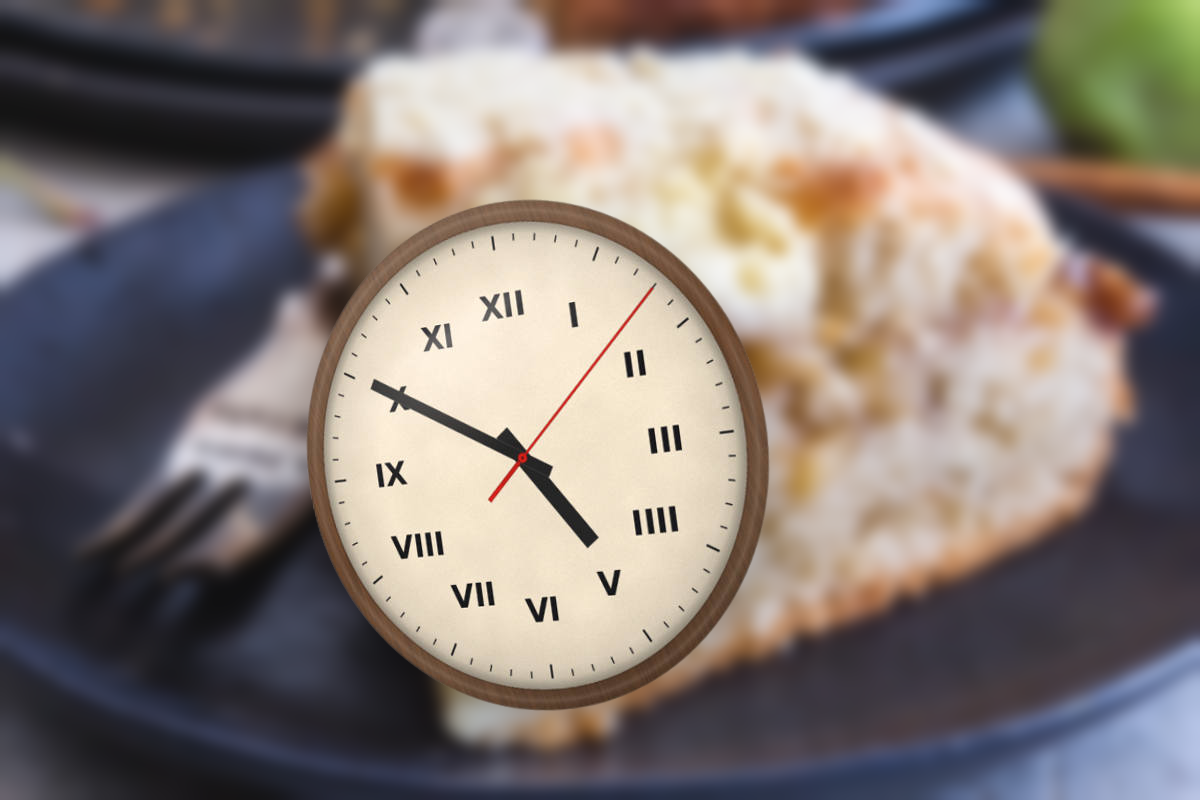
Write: 4:50:08
